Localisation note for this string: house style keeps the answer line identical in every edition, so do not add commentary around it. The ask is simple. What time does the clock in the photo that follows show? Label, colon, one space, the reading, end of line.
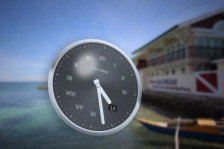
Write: 4:27
